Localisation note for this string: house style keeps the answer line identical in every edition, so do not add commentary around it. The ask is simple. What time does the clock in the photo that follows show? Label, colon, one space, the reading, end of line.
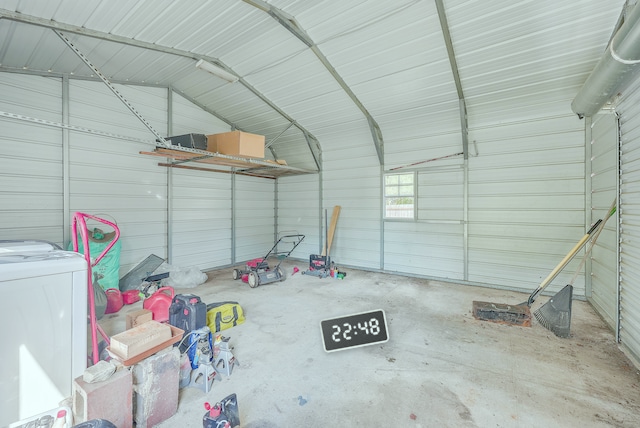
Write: 22:48
